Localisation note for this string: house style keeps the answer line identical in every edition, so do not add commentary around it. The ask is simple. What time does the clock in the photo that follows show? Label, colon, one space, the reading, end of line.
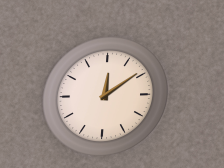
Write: 12:09
